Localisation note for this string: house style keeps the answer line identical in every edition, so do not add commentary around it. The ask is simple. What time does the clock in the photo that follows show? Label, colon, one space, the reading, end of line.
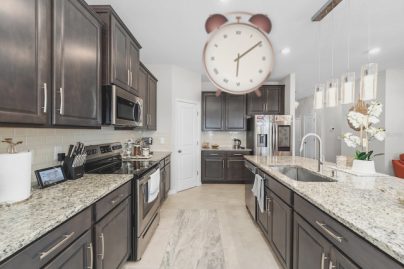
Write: 6:09
